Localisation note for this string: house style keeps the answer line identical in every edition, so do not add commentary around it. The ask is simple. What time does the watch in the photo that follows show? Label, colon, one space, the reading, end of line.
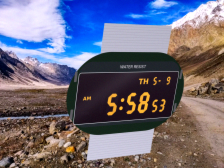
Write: 5:58:53
